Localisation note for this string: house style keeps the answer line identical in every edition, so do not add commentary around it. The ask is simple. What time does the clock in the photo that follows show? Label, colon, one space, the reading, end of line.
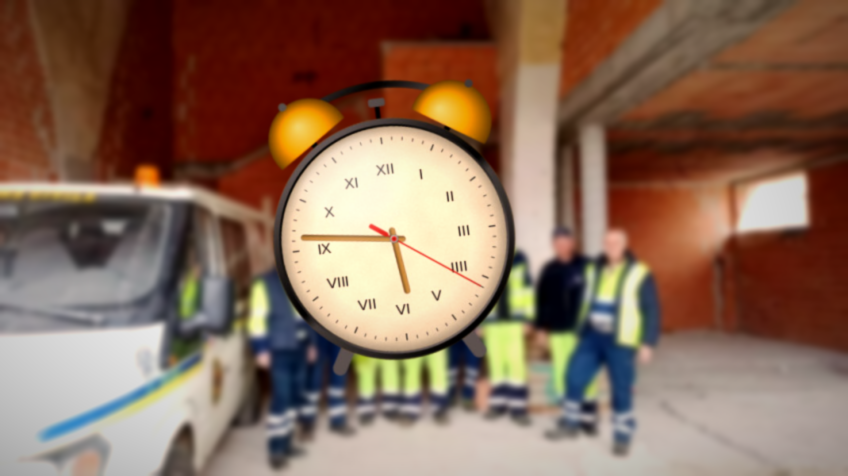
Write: 5:46:21
